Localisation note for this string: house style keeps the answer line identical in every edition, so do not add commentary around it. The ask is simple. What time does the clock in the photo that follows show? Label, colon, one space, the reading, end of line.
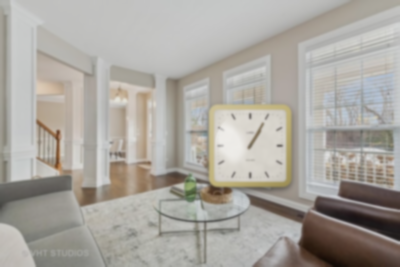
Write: 1:05
